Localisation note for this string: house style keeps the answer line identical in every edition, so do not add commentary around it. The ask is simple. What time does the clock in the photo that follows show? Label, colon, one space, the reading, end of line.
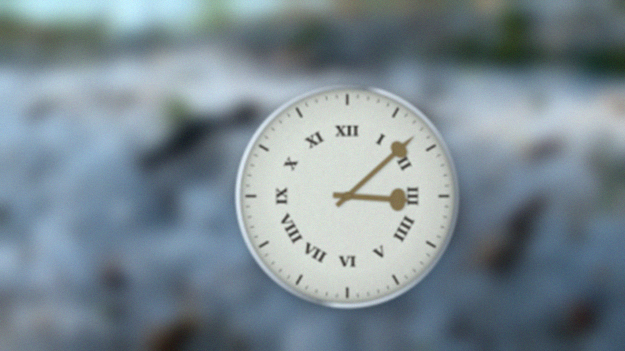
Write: 3:08
